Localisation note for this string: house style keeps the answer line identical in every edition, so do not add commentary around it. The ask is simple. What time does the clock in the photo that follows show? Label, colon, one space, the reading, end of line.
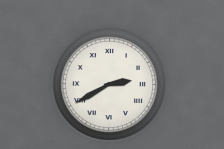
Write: 2:40
